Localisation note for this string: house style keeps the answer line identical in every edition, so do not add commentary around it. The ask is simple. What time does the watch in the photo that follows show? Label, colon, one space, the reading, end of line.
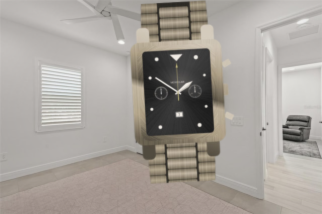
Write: 1:51
